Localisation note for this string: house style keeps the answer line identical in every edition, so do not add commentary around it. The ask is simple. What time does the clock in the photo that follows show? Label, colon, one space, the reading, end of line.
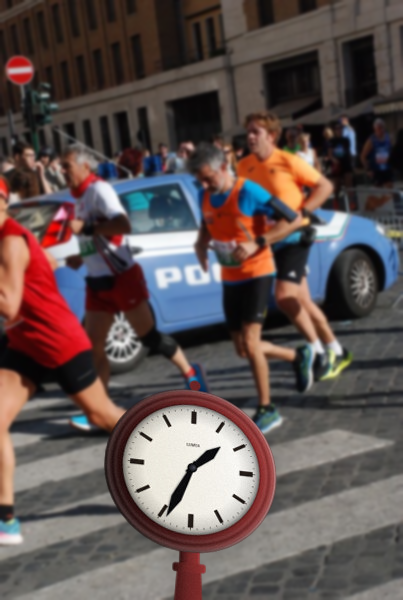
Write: 1:34
